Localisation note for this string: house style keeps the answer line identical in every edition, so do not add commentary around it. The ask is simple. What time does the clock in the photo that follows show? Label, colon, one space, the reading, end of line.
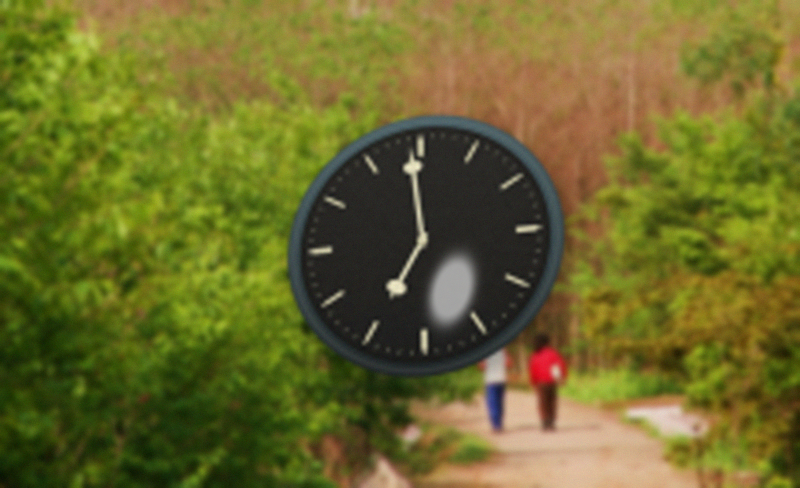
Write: 6:59
